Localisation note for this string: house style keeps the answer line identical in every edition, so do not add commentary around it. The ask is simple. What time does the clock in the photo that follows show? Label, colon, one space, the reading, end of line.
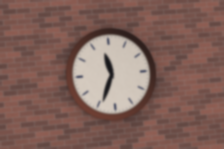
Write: 11:34
